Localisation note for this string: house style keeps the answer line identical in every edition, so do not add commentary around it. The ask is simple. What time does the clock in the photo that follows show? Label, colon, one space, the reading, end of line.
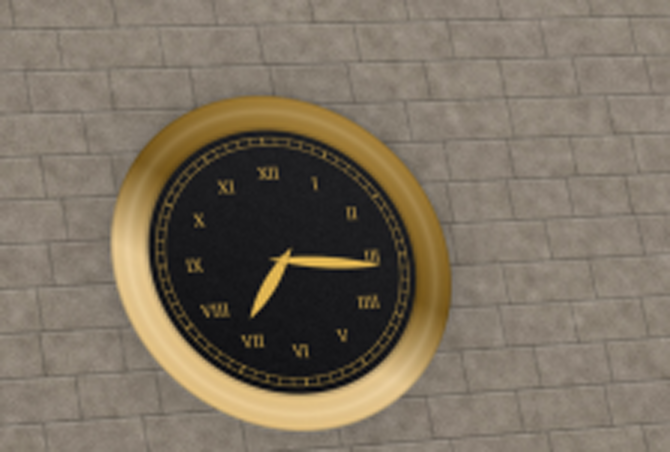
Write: 7:16
